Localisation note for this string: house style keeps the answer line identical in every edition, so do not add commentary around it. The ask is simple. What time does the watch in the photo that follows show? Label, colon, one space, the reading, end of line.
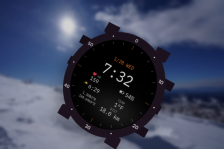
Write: 7:32
